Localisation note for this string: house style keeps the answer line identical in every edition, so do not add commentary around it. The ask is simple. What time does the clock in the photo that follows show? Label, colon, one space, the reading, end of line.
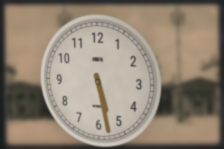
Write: 5:28
